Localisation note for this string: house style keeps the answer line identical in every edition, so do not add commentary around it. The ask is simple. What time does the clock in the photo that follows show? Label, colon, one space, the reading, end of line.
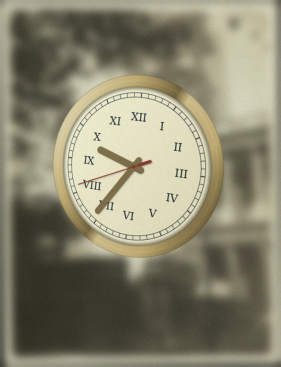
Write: 9:35:41
